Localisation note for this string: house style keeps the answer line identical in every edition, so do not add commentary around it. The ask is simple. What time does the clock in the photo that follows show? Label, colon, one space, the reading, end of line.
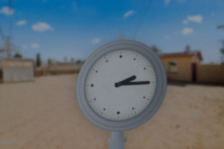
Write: 2:15
